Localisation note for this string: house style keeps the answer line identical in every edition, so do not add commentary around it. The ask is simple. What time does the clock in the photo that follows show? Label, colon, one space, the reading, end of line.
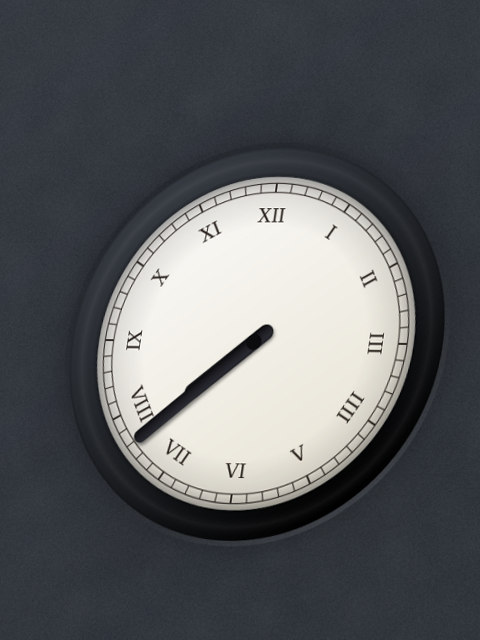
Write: 7:38
